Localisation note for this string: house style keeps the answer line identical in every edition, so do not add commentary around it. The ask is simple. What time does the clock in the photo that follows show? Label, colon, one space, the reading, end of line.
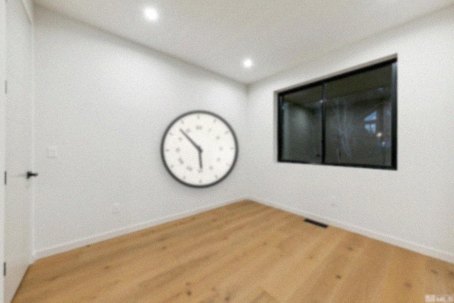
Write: 5:53
